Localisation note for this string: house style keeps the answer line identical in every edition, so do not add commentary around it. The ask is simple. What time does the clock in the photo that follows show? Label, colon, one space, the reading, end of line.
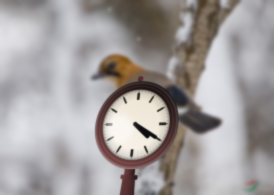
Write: 4:20
